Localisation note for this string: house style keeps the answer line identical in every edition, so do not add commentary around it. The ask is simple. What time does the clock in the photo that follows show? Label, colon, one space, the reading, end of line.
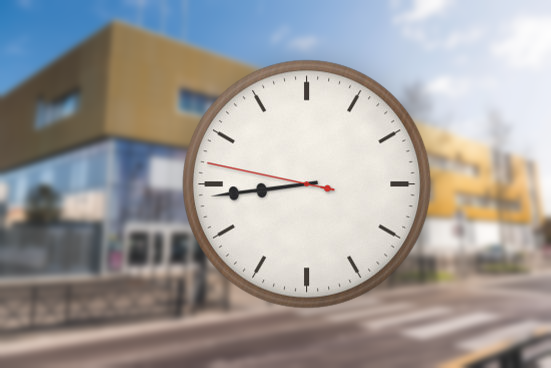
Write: 8:43:47
